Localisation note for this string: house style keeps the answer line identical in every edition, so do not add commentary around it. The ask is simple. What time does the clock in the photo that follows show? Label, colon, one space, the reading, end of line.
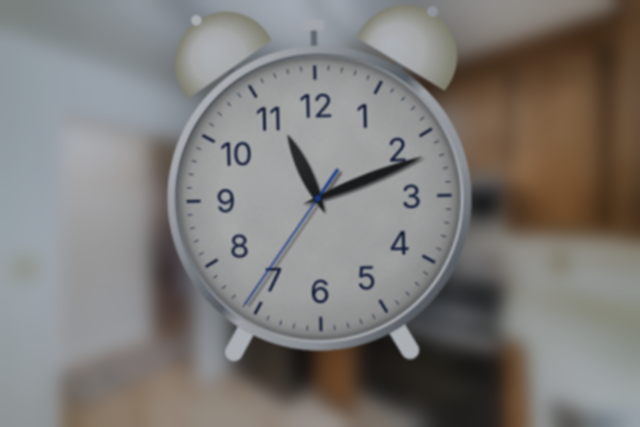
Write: 11:11:36
